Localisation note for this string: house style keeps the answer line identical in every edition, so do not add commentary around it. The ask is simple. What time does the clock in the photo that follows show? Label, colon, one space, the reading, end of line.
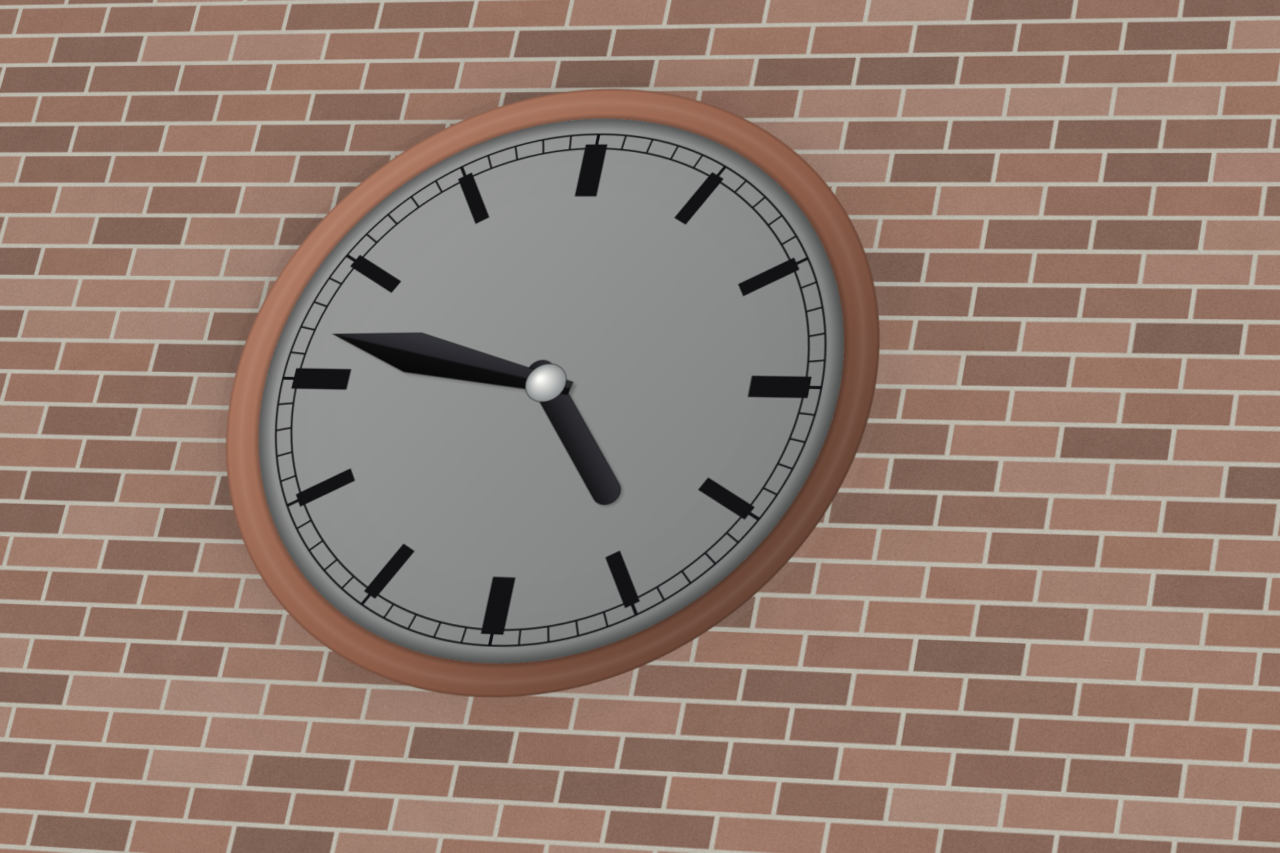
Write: 4:47
